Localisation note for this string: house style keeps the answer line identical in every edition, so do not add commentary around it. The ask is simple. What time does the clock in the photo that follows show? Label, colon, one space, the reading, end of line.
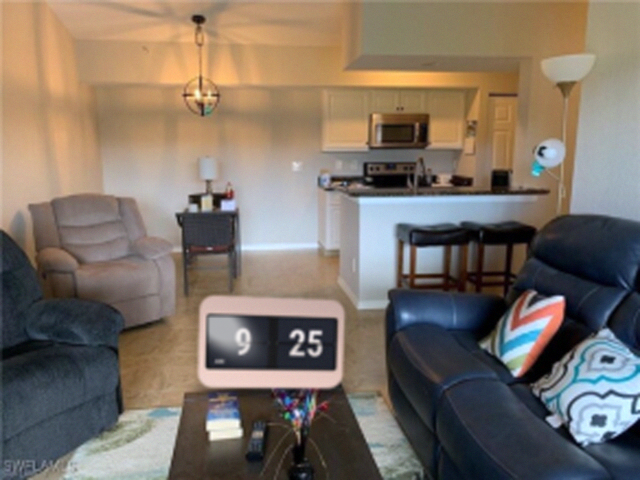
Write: 9:25
